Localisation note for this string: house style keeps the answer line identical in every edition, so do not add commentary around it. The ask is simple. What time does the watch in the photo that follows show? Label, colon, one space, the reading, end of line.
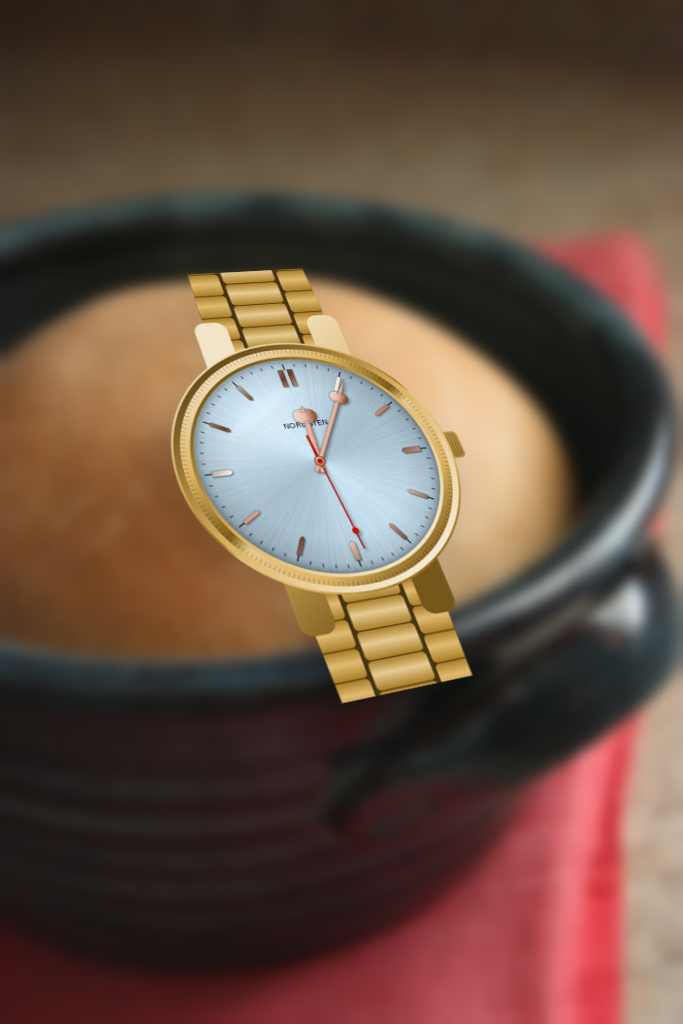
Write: 12:05:29
